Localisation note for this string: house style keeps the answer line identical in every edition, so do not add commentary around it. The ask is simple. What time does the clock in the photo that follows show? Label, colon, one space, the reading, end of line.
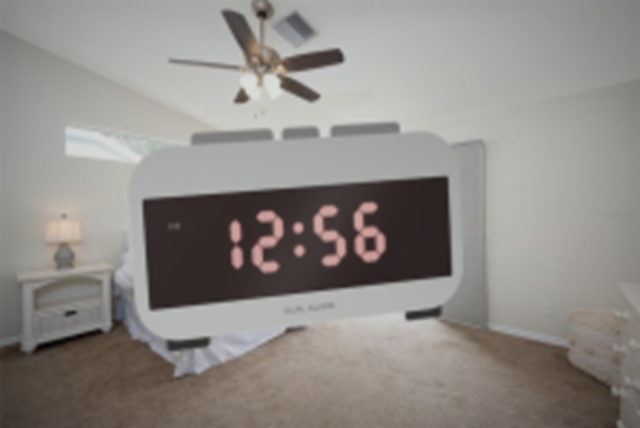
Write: 12:56
